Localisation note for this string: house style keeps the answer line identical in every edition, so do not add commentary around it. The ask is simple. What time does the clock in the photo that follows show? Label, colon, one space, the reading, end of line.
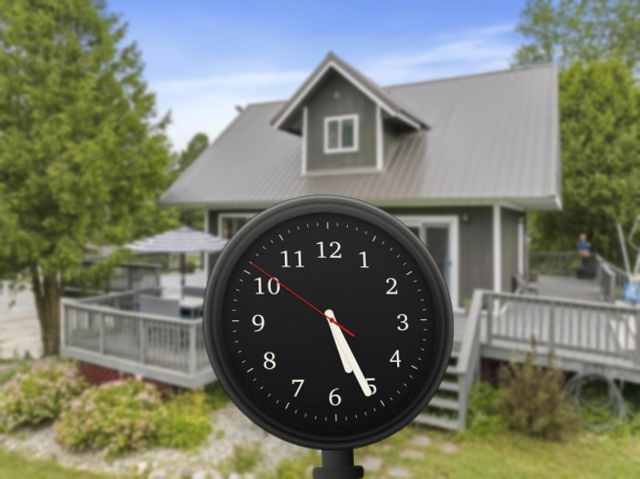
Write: 5:25:51
